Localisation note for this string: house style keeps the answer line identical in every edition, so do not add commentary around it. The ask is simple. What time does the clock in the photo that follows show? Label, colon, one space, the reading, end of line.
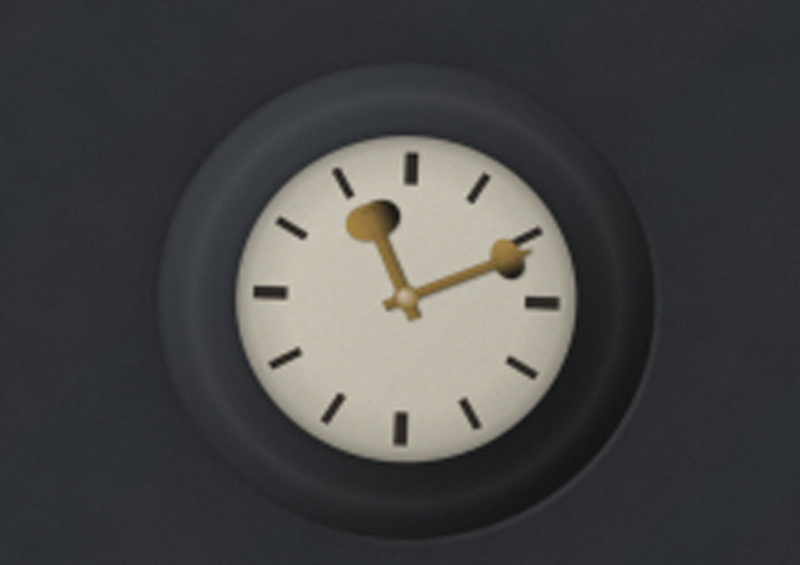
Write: 11:11
